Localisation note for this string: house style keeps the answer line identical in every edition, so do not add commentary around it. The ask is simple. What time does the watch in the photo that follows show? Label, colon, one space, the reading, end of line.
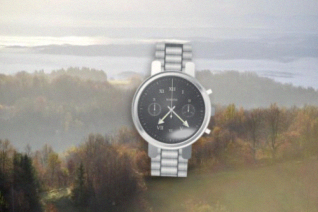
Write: 7:22
